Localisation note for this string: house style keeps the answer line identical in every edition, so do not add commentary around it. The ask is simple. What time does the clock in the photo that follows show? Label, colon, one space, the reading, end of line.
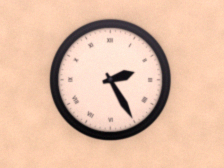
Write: 2:25
